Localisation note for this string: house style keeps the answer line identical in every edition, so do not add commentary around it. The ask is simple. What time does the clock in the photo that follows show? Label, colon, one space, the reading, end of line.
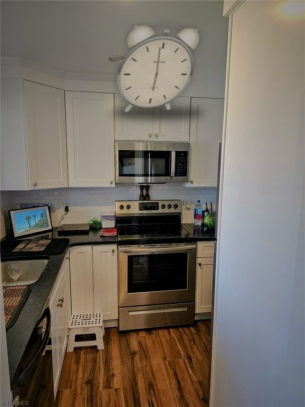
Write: 5:59
